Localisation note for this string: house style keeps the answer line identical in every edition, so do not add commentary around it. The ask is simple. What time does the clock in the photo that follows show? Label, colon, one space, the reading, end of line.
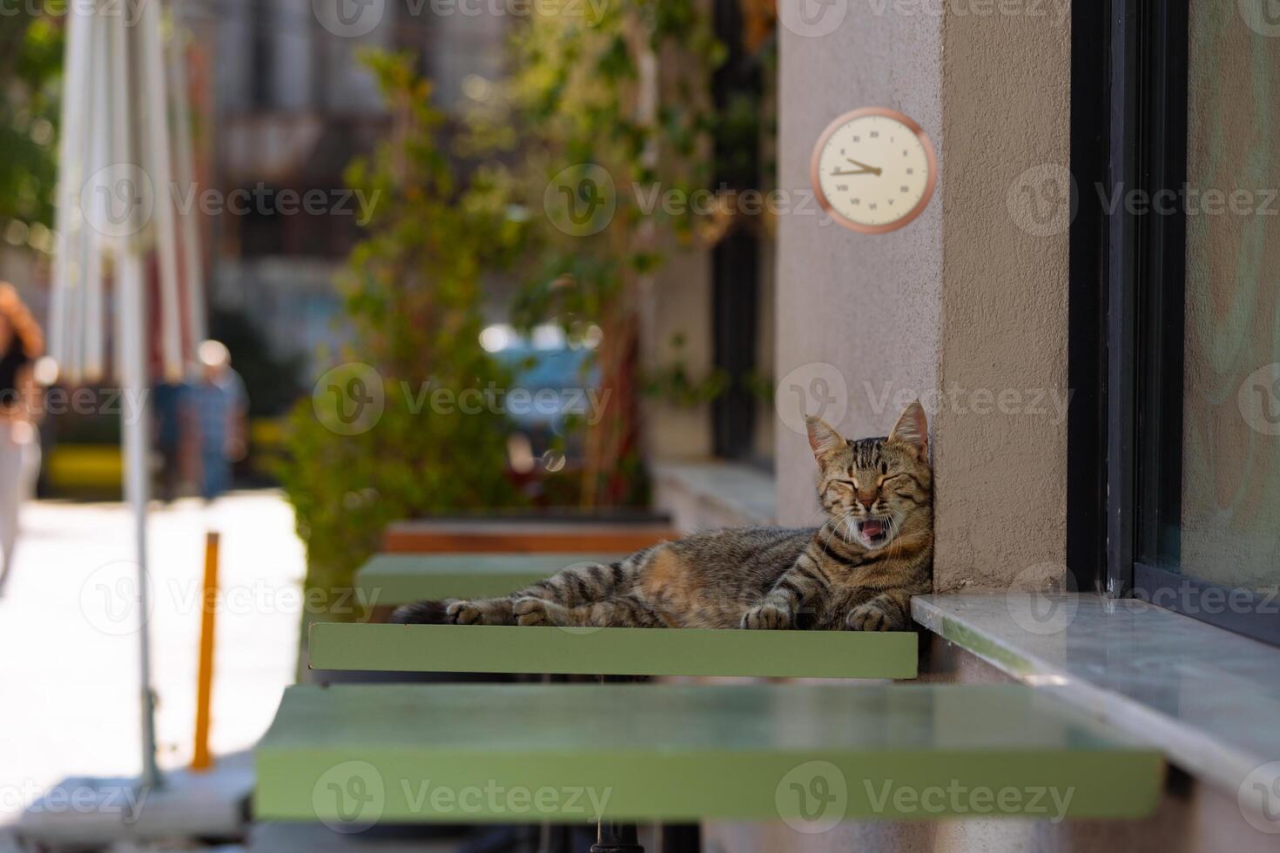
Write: 9:44
